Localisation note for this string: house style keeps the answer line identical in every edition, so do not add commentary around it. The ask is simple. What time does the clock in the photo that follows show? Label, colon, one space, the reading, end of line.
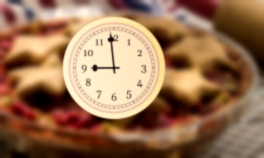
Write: 8:59
